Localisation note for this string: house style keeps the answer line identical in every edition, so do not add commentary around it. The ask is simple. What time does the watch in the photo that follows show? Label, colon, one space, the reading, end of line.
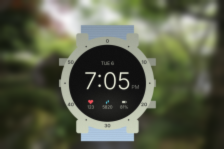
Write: 7:05
